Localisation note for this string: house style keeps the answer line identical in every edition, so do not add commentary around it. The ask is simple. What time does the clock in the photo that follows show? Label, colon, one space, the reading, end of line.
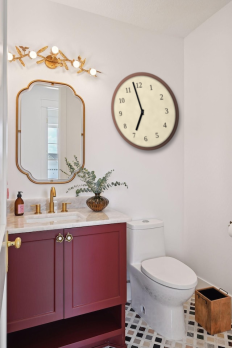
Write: 6:58
